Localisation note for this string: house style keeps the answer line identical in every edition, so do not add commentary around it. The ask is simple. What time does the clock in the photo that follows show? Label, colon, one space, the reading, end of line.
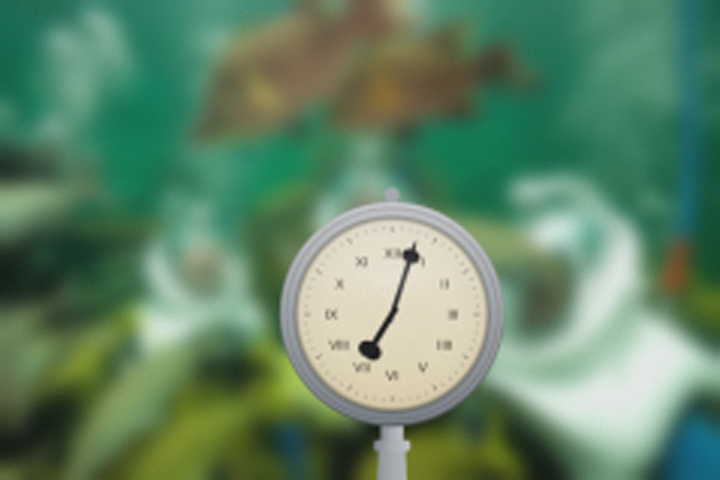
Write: 7:03
